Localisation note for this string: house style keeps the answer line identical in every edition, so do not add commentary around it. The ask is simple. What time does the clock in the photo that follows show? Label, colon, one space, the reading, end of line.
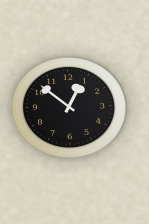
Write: 12:52
